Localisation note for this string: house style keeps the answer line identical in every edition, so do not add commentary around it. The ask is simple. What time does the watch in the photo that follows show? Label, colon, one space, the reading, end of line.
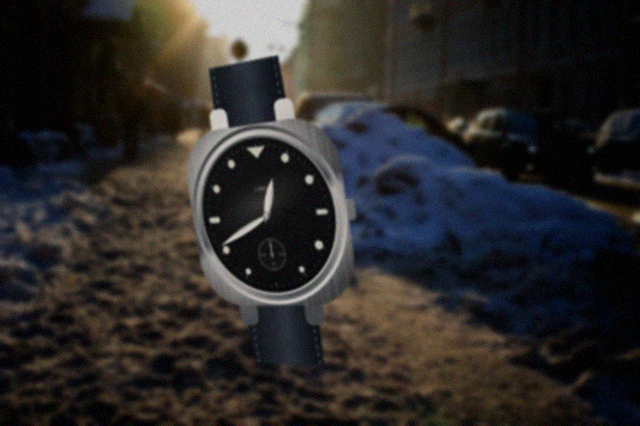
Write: 12:41
